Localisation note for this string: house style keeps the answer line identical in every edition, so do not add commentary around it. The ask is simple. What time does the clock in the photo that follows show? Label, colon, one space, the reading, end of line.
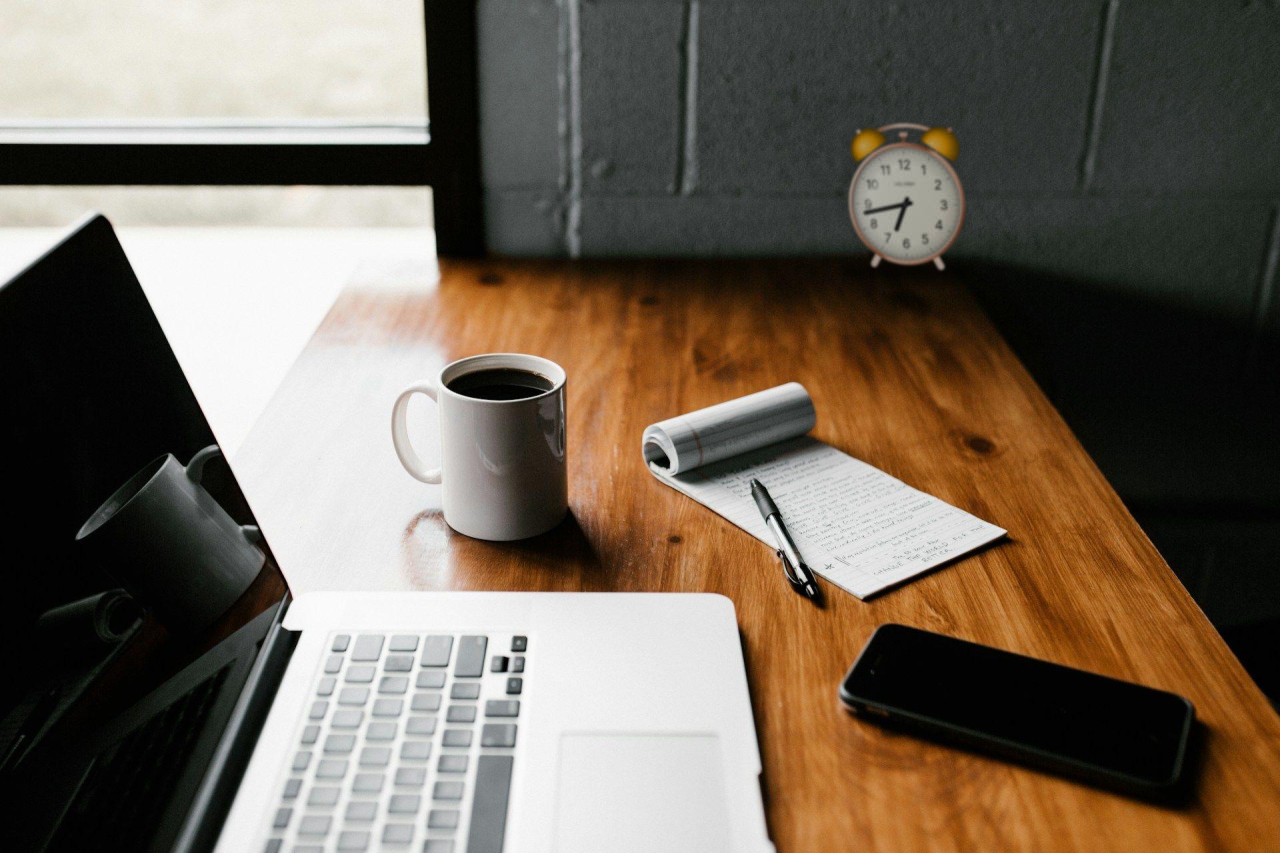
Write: 6:43
